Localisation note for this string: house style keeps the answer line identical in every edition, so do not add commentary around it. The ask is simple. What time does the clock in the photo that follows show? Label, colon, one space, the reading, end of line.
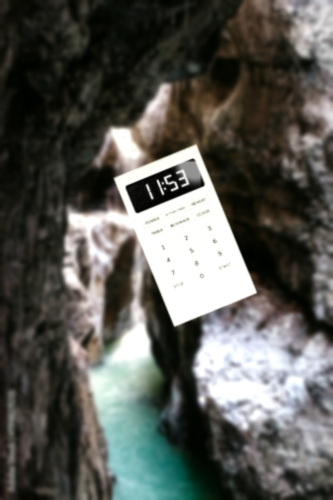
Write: 11:53
